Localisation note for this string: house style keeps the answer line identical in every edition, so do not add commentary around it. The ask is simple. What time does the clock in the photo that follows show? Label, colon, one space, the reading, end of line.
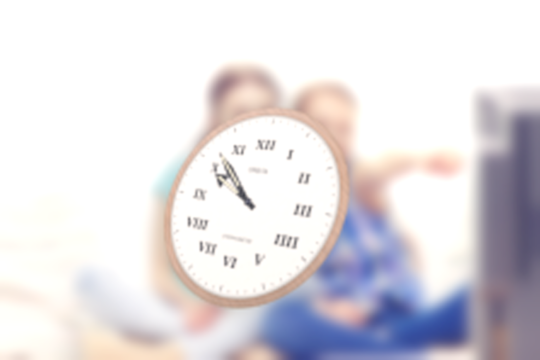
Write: 9:52
